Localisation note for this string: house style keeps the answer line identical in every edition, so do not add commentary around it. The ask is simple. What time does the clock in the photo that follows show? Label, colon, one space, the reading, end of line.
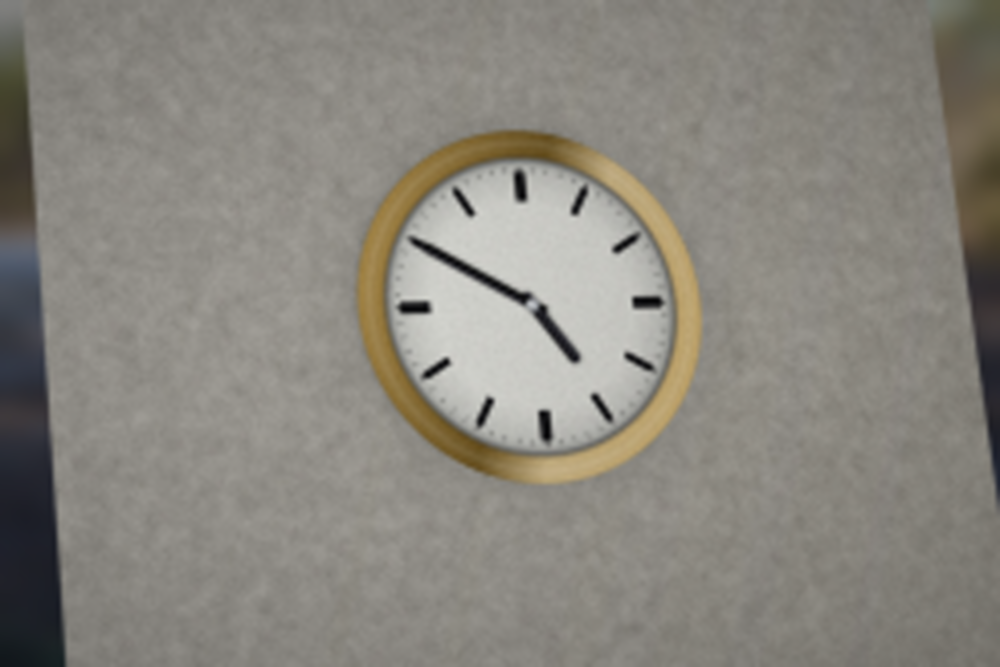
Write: 4:50
